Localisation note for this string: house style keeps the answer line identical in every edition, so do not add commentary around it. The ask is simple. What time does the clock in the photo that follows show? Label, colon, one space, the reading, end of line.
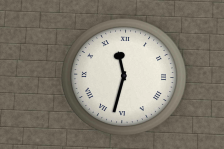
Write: 11:32
